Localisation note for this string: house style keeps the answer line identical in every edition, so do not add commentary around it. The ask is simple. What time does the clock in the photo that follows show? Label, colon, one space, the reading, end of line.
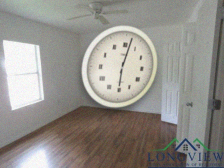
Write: 6:02
